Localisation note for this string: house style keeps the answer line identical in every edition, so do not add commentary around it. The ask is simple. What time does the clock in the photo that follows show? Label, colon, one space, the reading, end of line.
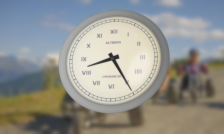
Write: 8:25
